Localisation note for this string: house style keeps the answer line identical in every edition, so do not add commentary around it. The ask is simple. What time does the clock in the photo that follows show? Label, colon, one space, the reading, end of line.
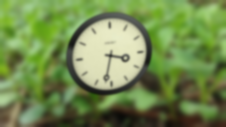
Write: 3:32
